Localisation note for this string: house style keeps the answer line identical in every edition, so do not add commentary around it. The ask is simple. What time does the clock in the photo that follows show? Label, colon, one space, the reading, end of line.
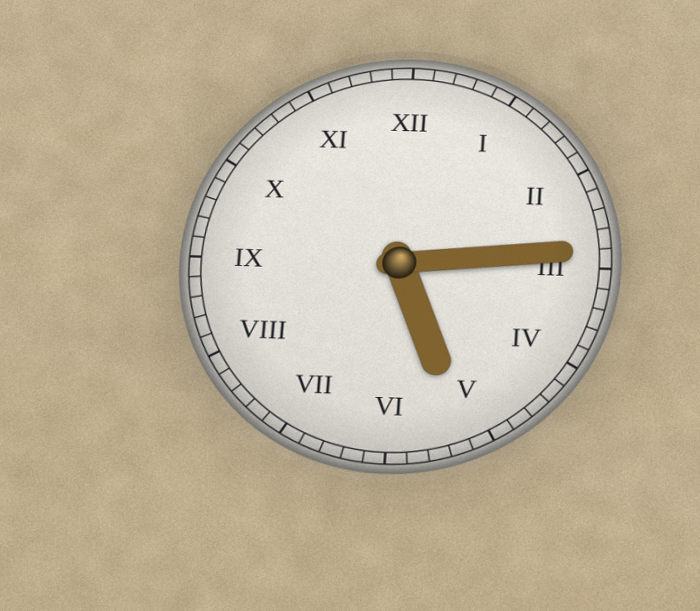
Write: 5:14
